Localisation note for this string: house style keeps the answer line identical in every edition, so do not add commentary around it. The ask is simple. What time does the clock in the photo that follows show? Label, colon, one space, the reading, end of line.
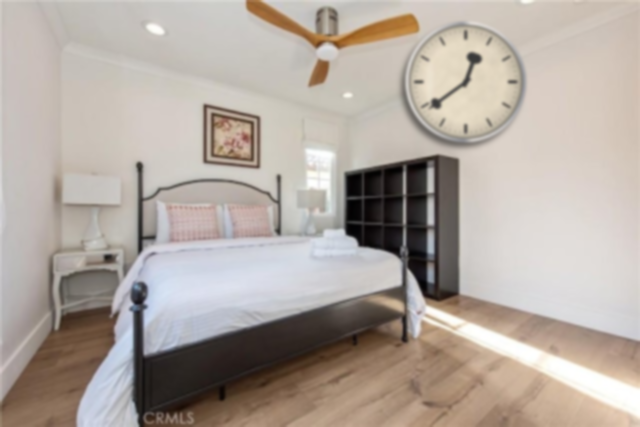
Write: 12:39
